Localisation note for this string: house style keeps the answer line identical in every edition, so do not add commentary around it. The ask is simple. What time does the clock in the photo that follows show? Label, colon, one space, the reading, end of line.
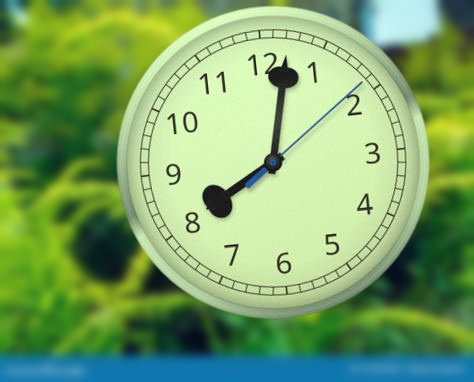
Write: 8:02:09
